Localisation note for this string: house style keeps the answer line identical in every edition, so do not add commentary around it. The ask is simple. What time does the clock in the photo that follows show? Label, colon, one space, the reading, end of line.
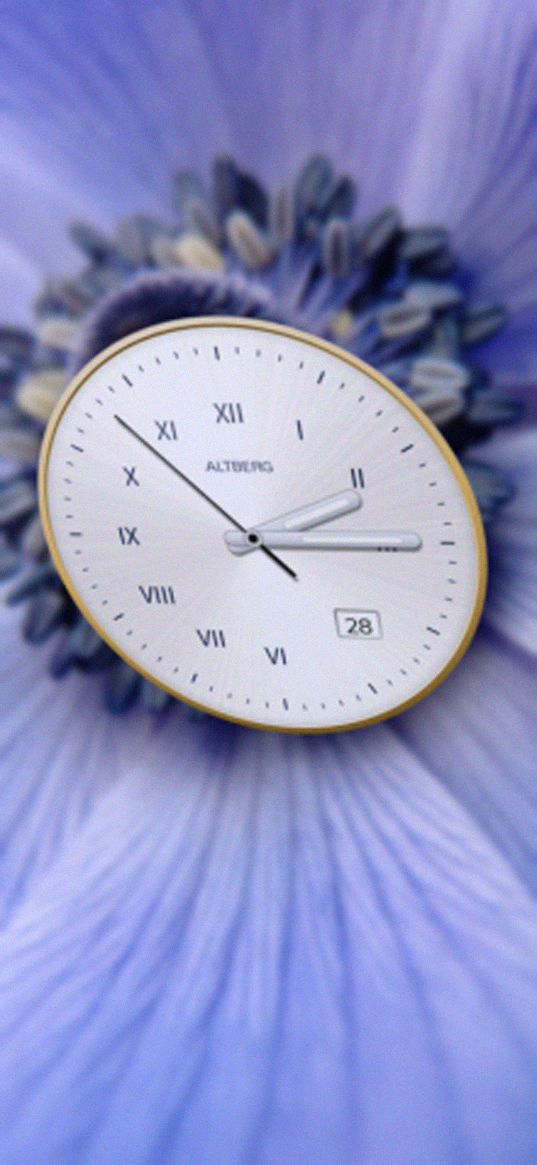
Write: 2:14:53
